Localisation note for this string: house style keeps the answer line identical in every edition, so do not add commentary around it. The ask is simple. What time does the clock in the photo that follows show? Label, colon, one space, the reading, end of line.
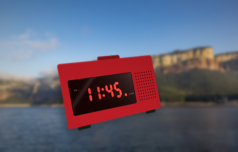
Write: 11:45
